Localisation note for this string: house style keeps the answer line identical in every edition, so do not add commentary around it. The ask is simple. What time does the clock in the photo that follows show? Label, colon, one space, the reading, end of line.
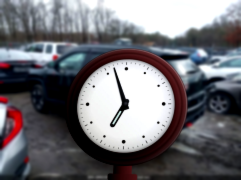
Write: 6:57
